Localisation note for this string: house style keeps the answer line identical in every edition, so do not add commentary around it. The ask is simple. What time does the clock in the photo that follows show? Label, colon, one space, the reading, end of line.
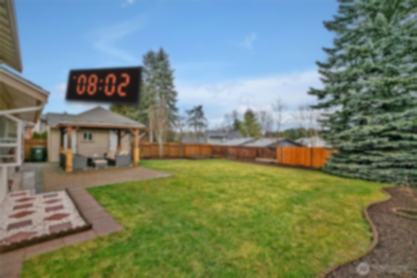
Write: 8:02
